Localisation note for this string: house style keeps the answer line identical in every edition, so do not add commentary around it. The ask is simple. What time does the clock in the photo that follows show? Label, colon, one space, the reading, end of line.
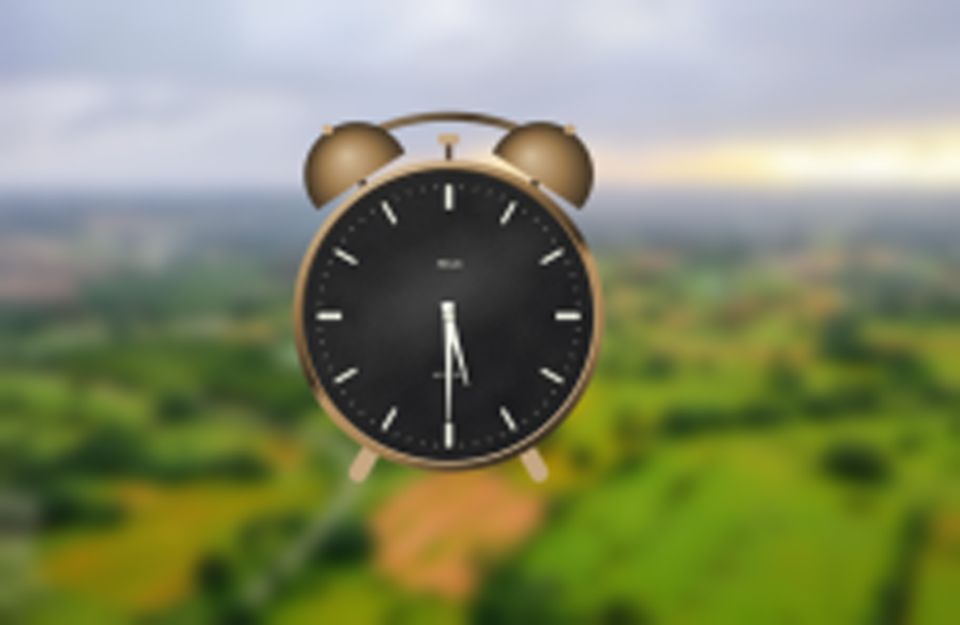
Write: 5:30
